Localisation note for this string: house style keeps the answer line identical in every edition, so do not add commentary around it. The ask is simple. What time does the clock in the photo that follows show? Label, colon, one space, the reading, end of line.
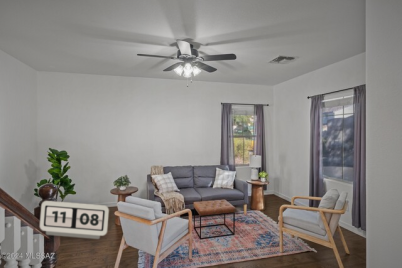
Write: 11:08
